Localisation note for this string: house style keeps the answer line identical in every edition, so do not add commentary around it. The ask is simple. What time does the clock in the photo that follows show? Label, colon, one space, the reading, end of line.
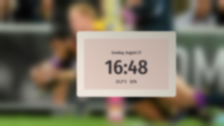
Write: 16:48
